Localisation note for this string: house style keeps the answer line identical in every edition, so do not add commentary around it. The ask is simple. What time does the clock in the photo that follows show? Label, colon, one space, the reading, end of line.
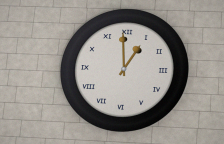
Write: 12:59
